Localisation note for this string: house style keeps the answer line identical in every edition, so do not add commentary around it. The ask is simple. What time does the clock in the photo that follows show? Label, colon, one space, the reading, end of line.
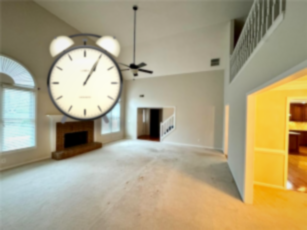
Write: 1:05
